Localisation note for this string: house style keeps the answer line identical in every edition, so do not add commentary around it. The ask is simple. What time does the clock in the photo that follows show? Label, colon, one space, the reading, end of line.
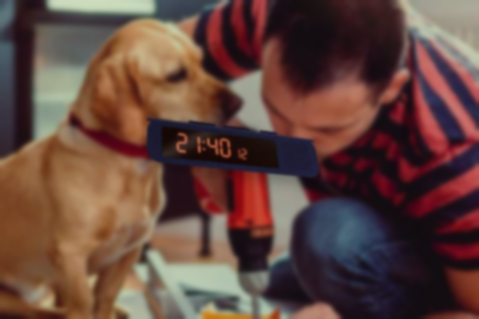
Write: 21:40
